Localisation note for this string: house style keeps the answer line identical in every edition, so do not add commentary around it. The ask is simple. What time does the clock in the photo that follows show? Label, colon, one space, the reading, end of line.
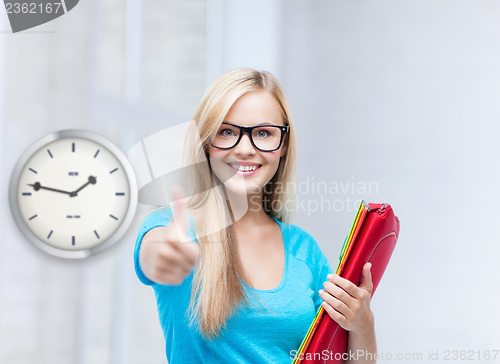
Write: 1:47
